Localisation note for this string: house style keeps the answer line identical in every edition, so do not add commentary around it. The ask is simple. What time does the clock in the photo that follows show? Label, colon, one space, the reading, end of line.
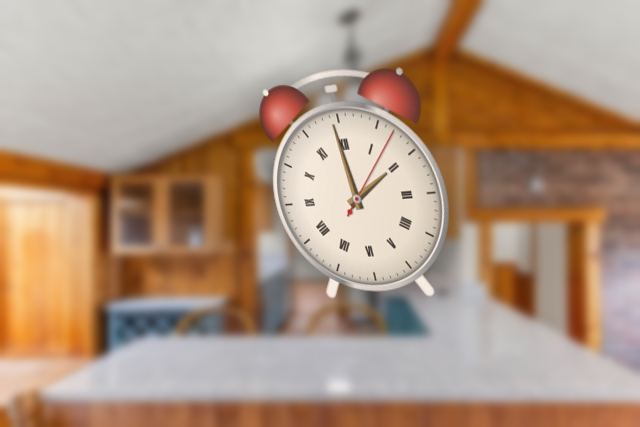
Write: 1:59:07
